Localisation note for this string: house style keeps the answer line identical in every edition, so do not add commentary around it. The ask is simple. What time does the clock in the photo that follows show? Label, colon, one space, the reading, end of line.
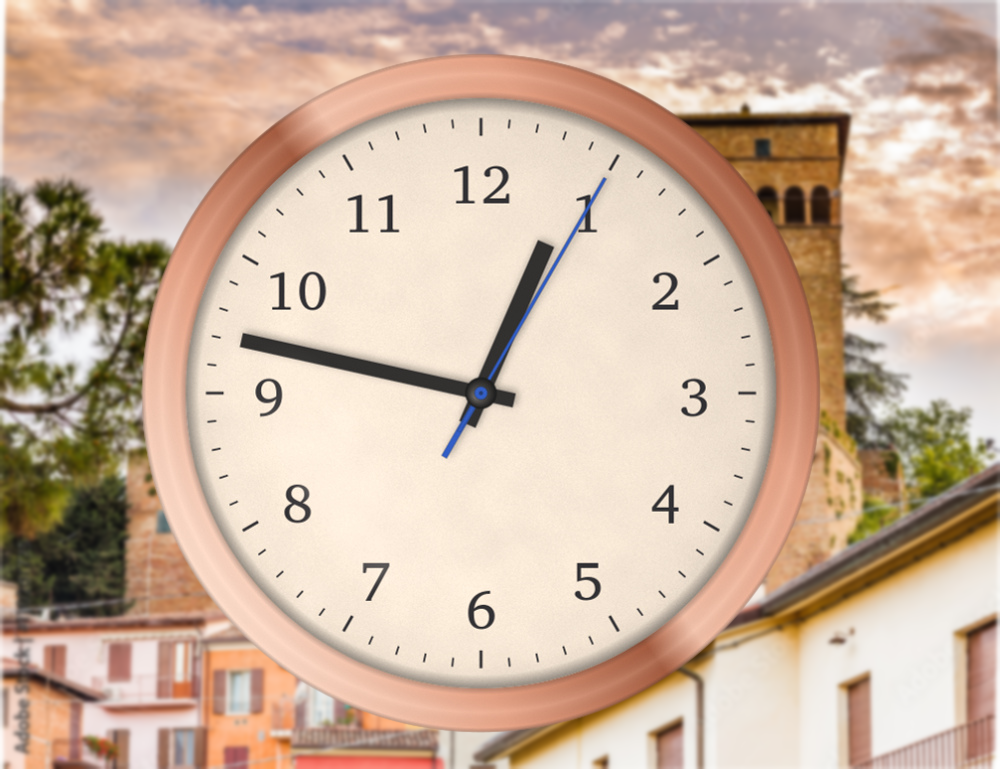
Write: 12:47:05
